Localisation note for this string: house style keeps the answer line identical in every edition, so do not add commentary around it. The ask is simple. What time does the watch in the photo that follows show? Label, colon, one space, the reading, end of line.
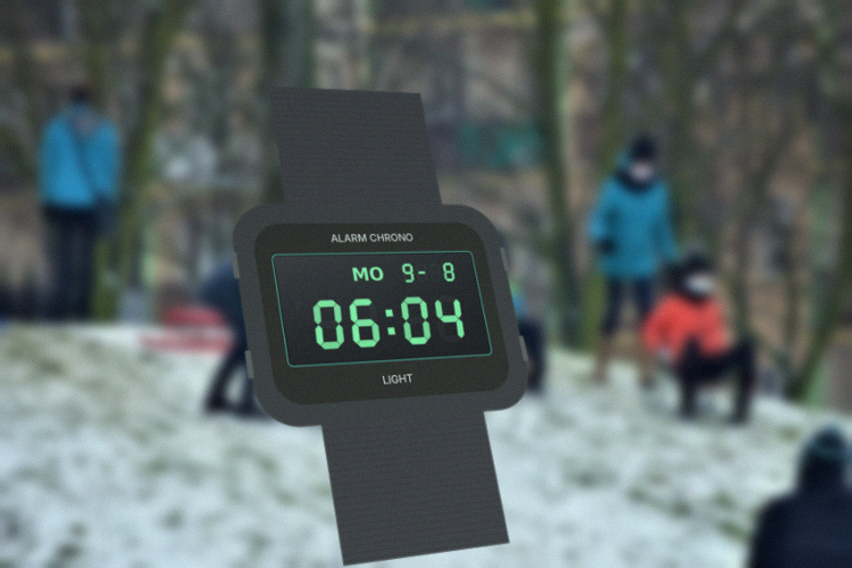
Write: 6:04
